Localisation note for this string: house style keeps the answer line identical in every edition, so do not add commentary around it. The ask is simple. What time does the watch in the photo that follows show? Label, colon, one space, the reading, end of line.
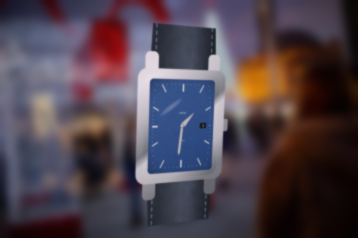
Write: 1:31
